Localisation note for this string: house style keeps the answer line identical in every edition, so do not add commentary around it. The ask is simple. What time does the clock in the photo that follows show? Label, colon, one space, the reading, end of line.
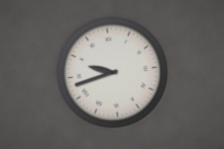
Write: 9:43
